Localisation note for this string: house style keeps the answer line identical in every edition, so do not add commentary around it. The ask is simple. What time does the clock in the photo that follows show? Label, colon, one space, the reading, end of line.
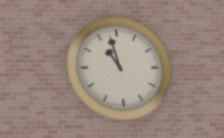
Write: 10:58
